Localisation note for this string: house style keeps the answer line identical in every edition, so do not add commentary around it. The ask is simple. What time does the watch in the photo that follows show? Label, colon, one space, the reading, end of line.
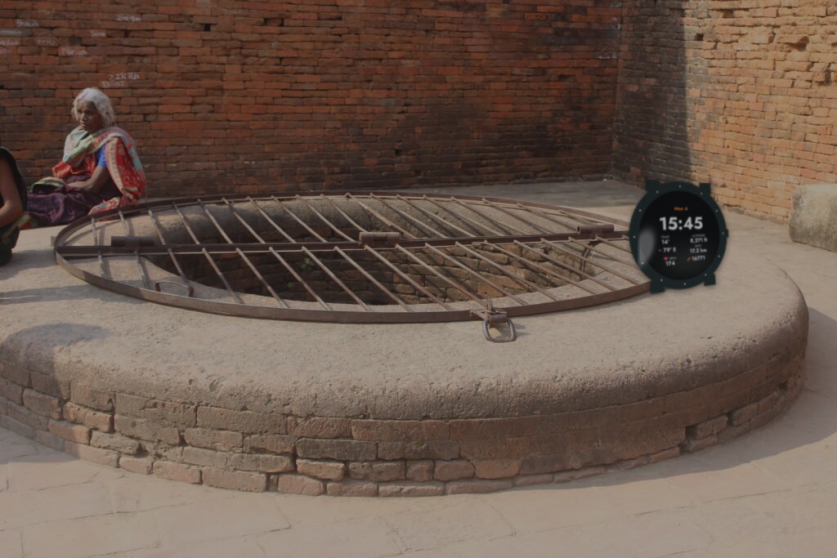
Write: 15:45
